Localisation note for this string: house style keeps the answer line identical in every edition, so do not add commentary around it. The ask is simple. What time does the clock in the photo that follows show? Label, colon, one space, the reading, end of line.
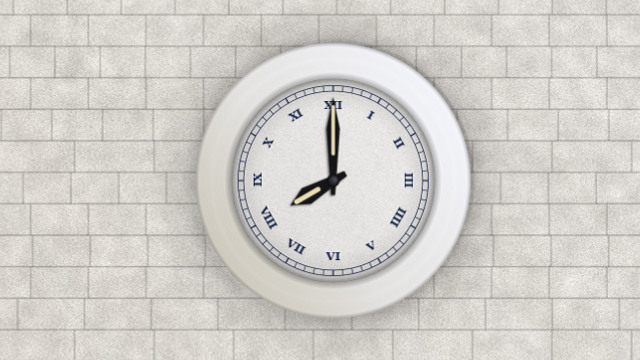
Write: 8:00
